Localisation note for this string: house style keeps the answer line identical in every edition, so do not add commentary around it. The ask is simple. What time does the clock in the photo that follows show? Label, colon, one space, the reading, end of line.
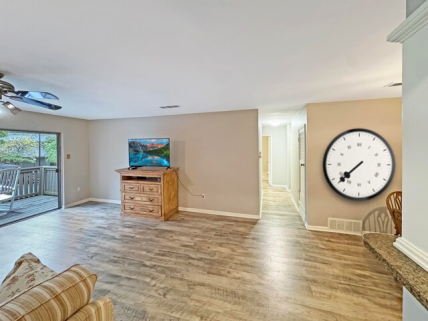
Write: 7:38
